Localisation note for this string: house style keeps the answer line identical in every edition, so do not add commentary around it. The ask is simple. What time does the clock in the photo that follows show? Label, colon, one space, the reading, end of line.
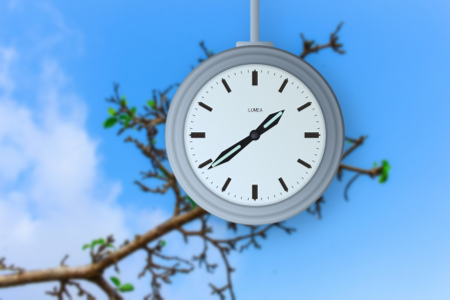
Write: 1:39
